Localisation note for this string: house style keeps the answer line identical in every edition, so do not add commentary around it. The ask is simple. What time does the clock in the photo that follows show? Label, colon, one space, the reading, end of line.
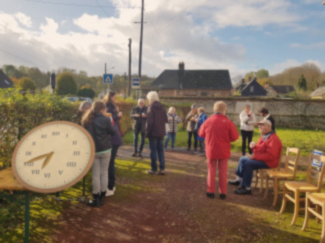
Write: 6:41
